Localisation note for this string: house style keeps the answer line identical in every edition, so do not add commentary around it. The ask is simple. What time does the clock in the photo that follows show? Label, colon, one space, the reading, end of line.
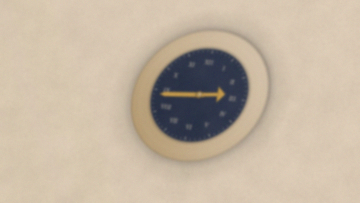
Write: 2:44
